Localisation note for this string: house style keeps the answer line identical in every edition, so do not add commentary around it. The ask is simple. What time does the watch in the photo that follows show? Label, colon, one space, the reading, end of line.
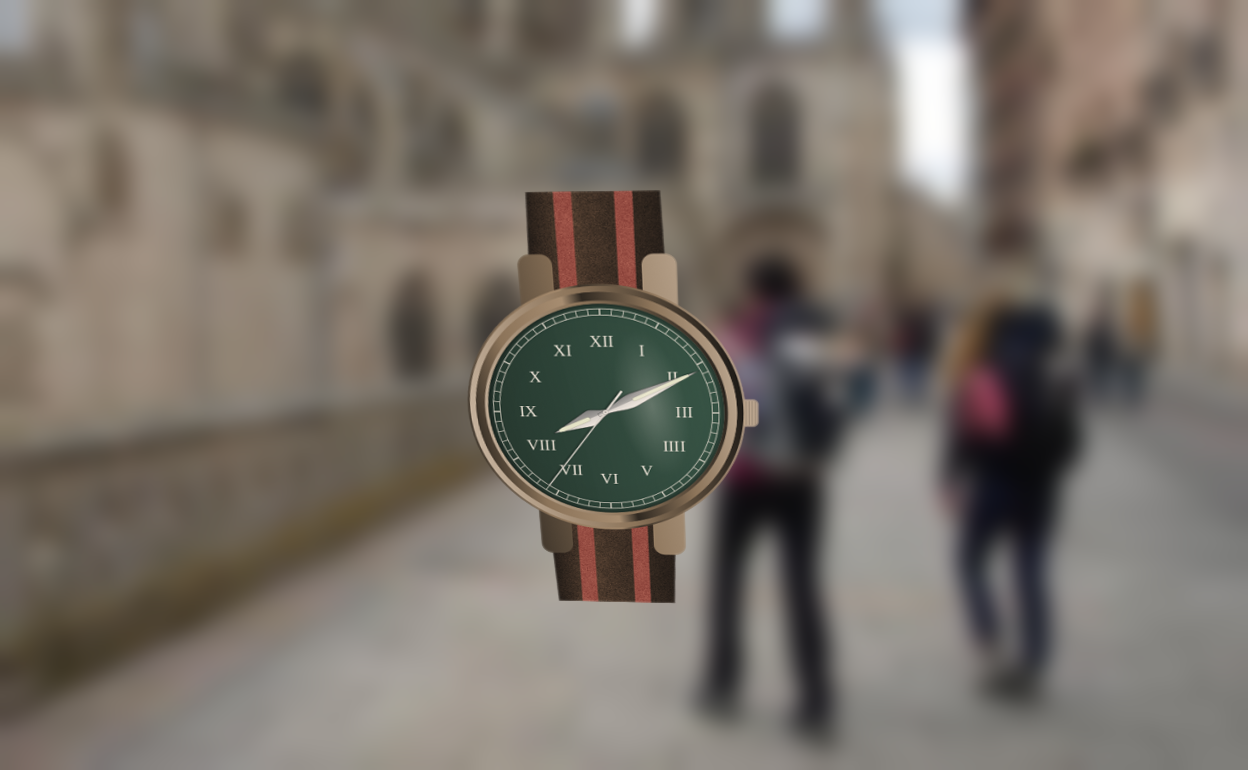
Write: 8:10:36
